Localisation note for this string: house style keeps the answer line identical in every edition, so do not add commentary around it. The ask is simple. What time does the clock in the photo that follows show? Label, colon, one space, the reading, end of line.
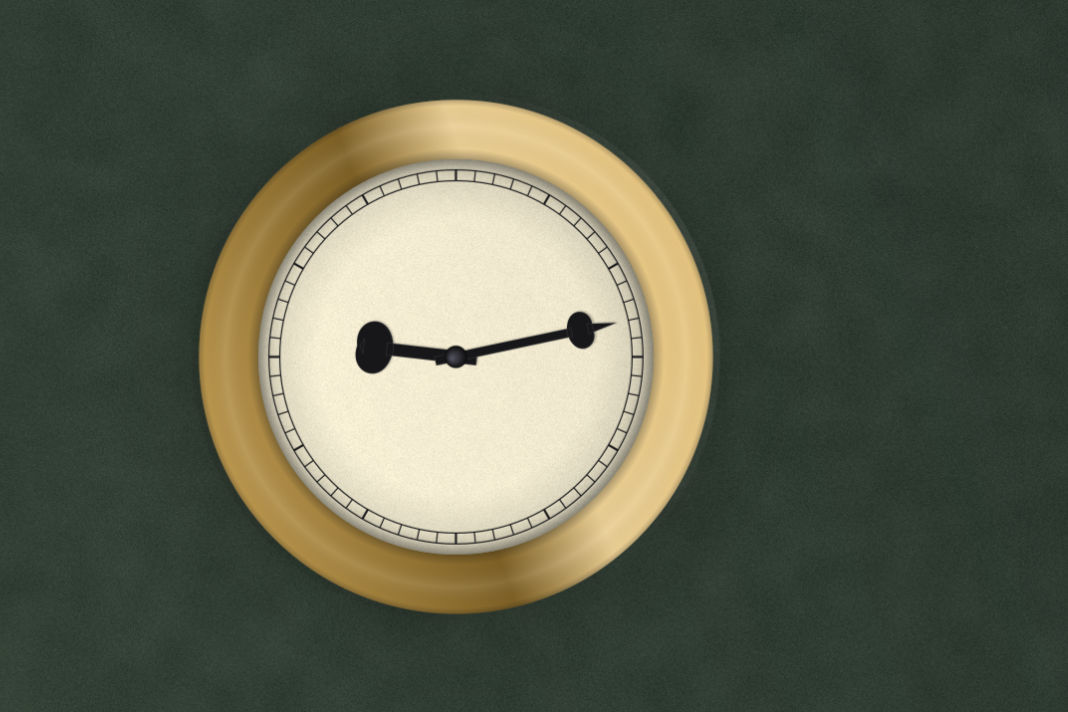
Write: 9:13
